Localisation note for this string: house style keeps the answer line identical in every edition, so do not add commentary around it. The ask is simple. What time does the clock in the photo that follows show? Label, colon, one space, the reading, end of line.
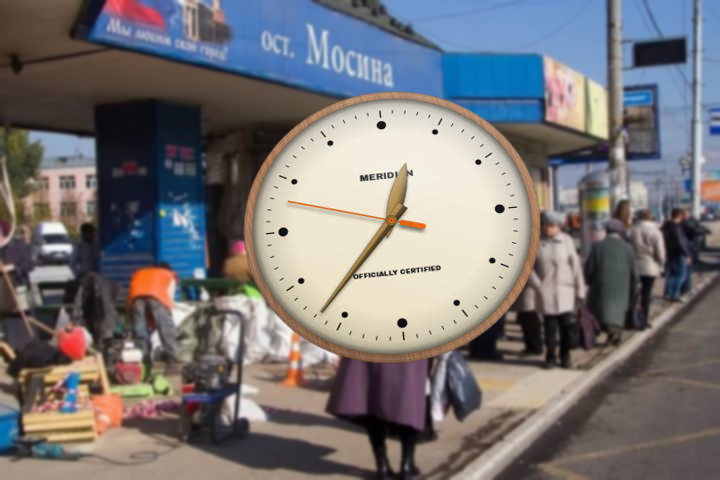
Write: 12:36:48
